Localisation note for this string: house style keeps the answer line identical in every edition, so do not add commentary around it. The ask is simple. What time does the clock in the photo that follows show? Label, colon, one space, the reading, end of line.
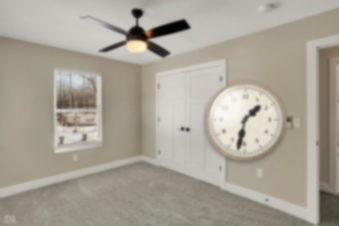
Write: 1:32
